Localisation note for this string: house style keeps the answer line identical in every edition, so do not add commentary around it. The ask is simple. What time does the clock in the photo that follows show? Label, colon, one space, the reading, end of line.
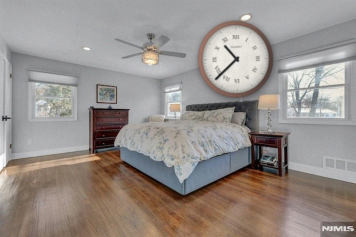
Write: 10:38
